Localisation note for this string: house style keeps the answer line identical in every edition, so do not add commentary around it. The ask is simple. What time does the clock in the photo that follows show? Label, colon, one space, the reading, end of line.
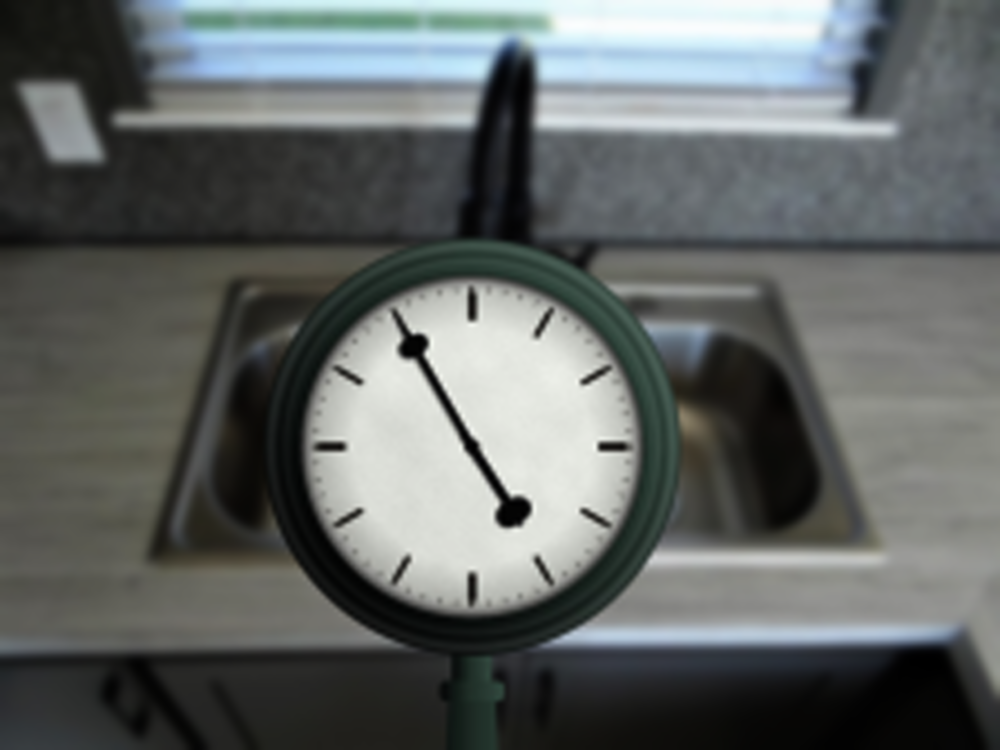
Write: 4:55
